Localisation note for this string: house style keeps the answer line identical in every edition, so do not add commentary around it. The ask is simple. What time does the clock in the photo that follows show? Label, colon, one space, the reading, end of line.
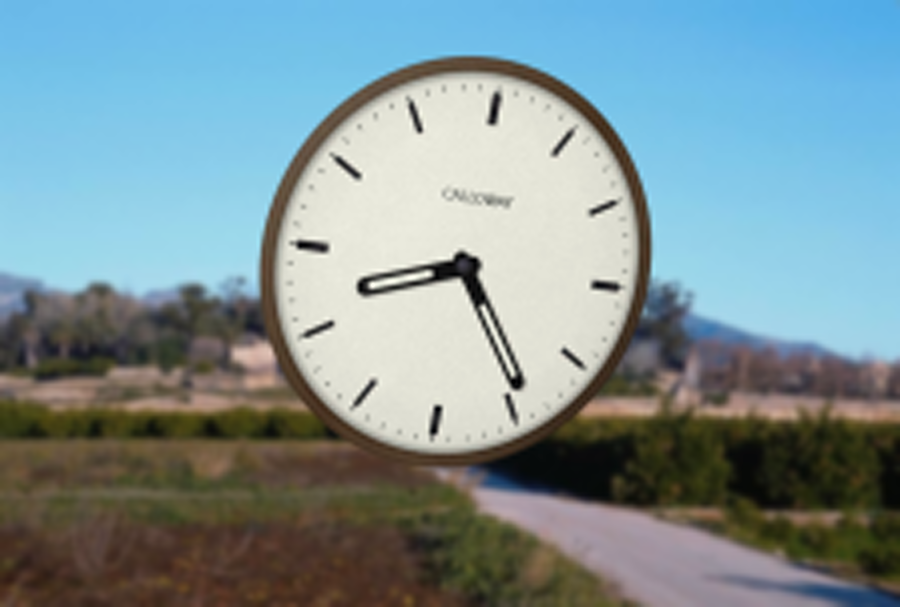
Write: 8:24
